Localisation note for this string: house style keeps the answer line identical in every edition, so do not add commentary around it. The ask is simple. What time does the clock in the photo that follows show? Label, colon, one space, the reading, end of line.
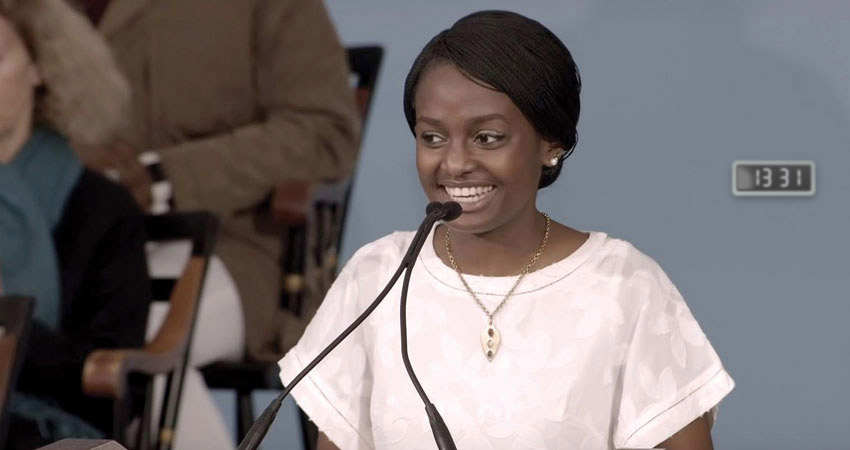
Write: 13:31
